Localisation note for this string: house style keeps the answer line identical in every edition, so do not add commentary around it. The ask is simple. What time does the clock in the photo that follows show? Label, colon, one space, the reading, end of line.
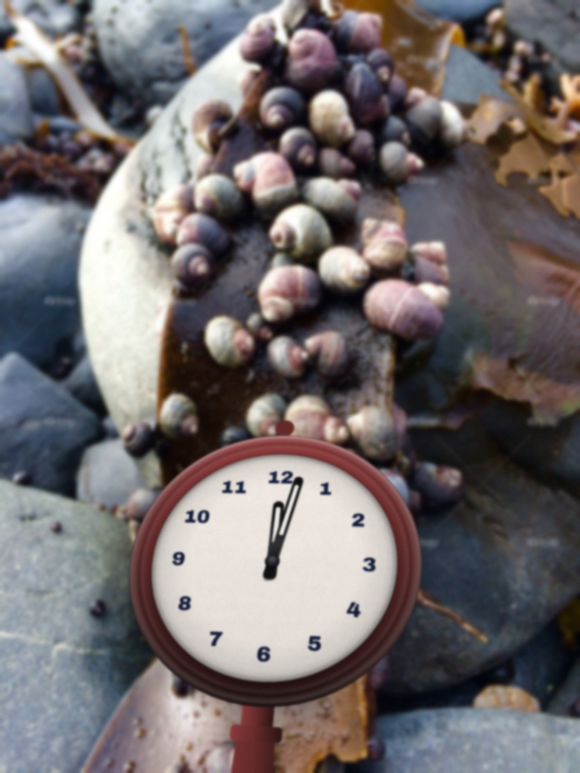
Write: 12:02
